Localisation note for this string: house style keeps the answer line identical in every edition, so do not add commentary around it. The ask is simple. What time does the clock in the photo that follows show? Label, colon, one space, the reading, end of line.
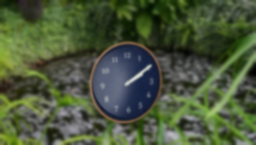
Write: 2:10
